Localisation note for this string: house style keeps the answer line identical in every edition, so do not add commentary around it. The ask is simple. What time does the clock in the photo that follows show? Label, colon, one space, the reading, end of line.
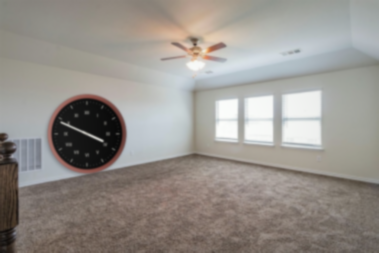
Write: 3:49
